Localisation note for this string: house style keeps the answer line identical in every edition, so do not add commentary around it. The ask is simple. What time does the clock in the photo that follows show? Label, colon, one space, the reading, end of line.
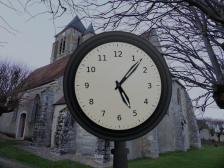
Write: 5:07
